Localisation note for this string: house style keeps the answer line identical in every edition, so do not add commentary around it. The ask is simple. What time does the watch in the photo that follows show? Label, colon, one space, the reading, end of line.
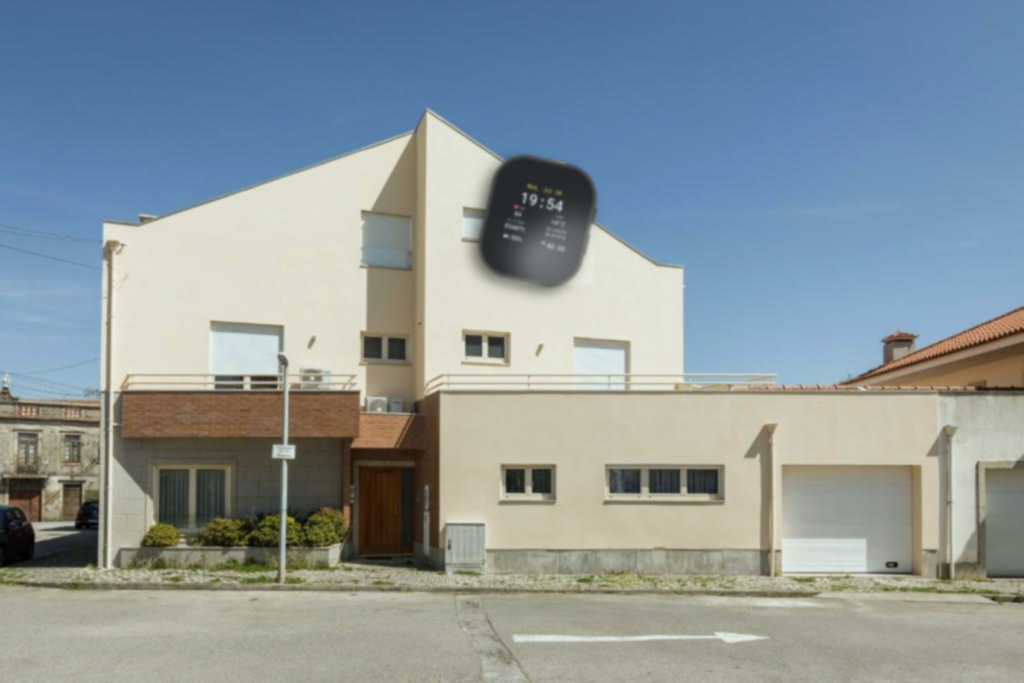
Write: 19:54
